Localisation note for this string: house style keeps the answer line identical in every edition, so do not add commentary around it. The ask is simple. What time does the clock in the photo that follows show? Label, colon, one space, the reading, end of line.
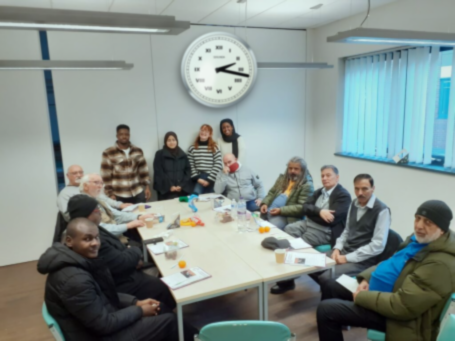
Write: 2:17
